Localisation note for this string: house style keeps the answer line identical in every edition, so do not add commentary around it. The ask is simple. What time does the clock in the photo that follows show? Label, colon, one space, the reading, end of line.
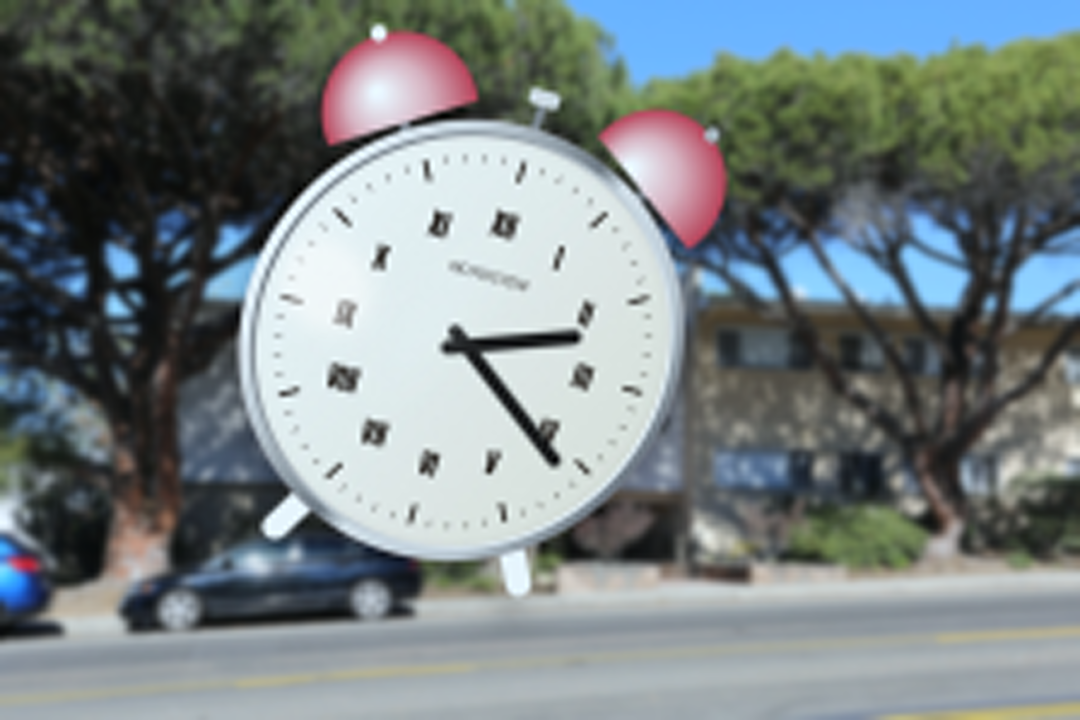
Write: 2:21
